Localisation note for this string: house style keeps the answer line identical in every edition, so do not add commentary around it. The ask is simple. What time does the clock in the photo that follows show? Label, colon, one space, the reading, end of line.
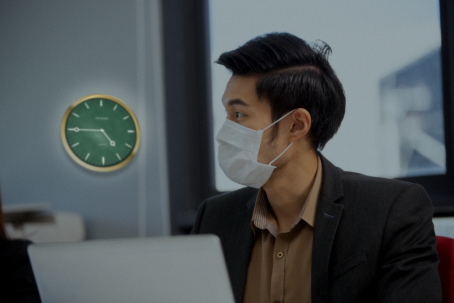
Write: 4:45
